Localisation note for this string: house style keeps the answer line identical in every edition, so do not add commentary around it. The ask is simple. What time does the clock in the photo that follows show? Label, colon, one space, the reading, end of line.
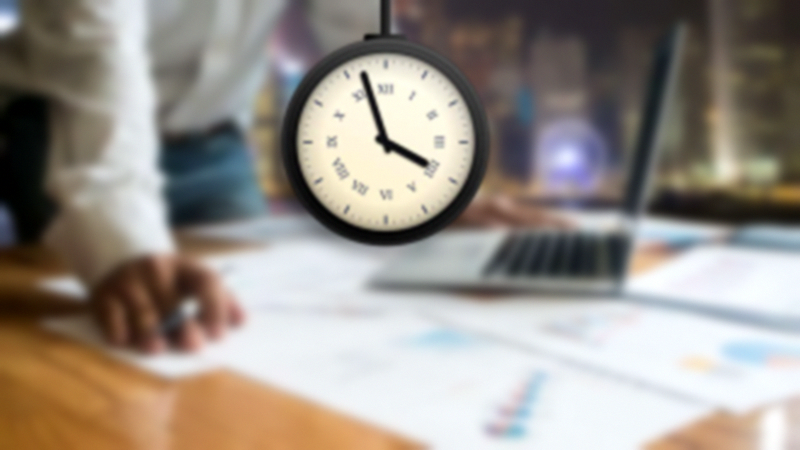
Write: 3:57
